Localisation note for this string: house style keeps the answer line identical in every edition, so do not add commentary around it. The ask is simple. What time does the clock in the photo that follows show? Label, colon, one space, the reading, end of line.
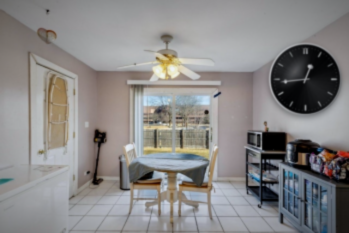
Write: 12:44
